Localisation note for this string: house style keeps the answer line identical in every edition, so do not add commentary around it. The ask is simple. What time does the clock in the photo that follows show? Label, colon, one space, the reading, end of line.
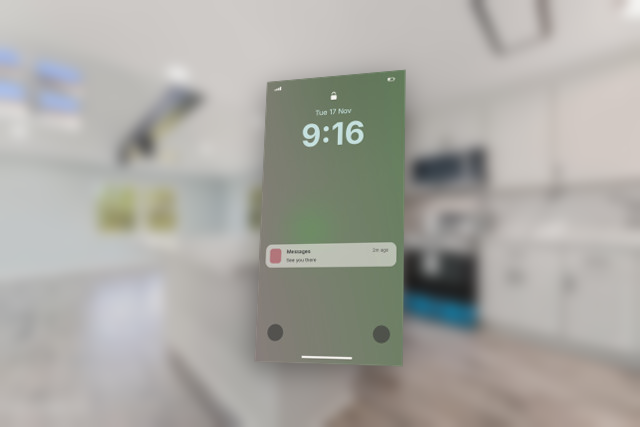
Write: 9:16
